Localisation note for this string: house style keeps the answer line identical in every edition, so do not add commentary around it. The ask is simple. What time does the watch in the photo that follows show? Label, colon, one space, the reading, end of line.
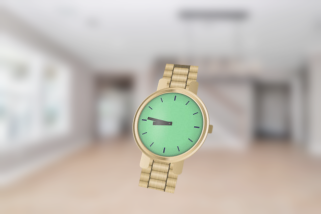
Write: 8:46
